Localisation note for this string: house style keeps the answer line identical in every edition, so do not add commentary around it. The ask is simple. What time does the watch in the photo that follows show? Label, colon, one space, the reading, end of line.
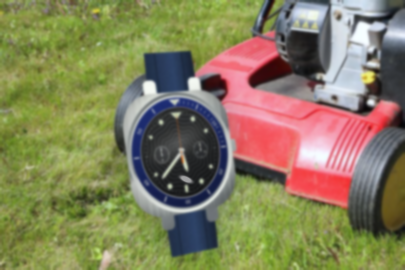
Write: 5:38
